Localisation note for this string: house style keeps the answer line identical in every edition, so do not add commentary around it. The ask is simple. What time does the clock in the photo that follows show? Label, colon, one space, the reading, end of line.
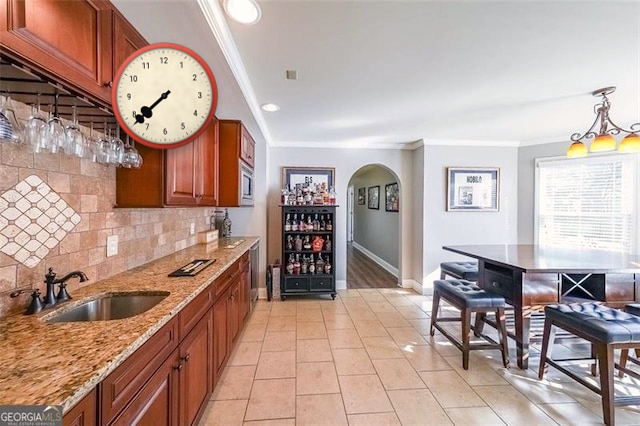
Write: 7:38
